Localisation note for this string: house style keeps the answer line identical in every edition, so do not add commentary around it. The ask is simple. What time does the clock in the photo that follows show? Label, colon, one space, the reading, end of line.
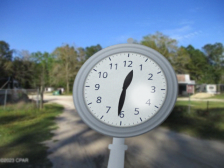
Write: 12:31
